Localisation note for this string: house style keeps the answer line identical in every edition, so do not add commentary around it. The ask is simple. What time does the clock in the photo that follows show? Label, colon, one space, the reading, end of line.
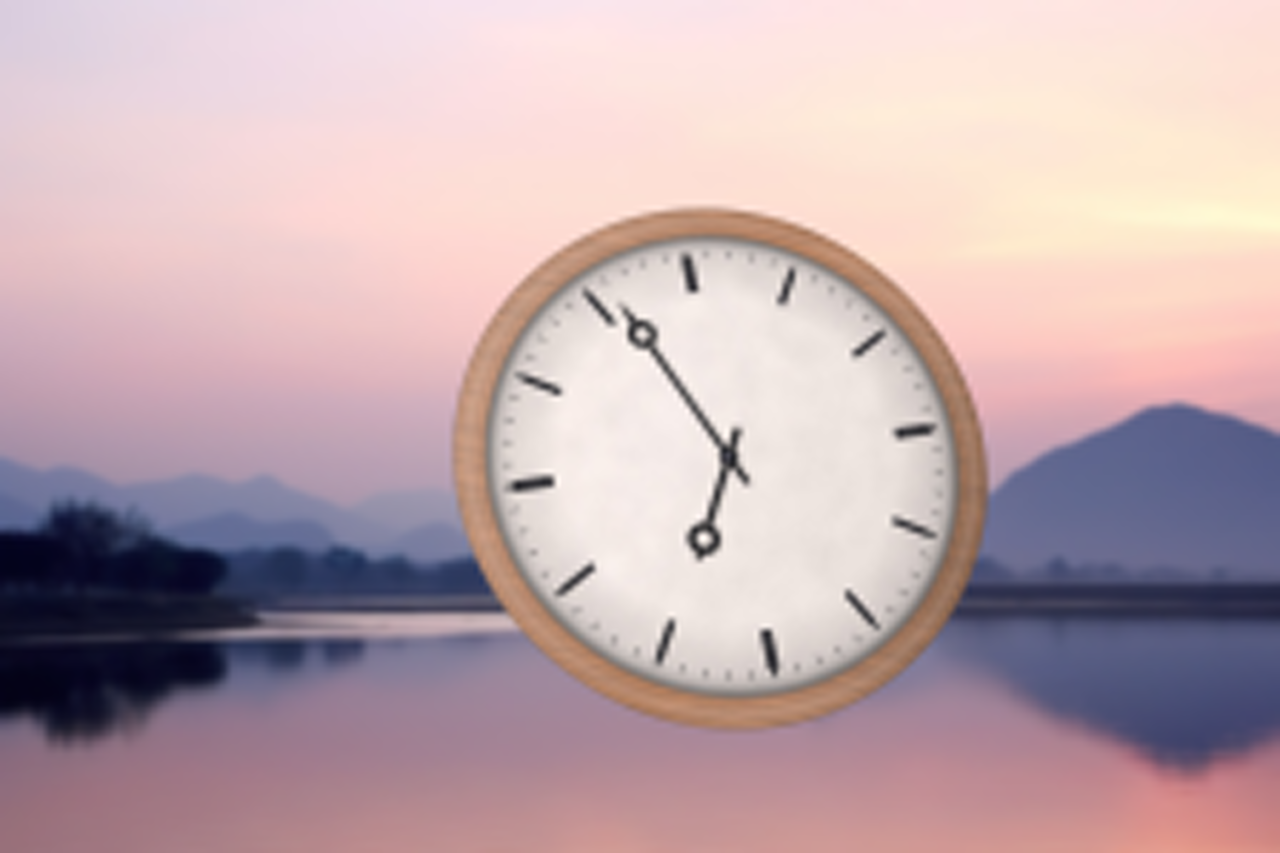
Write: 6:56
